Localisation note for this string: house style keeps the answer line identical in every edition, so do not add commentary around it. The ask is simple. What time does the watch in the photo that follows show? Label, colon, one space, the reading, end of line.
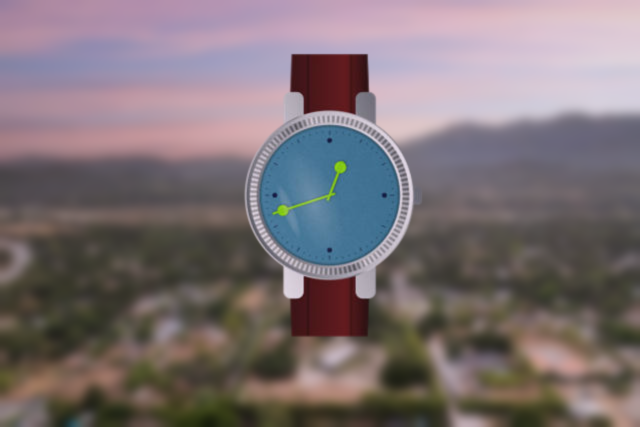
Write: 12:42
